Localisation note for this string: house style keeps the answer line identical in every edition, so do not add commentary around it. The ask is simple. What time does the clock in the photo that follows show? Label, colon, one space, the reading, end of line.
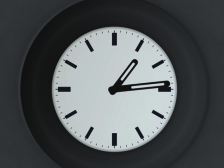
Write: 1:14
